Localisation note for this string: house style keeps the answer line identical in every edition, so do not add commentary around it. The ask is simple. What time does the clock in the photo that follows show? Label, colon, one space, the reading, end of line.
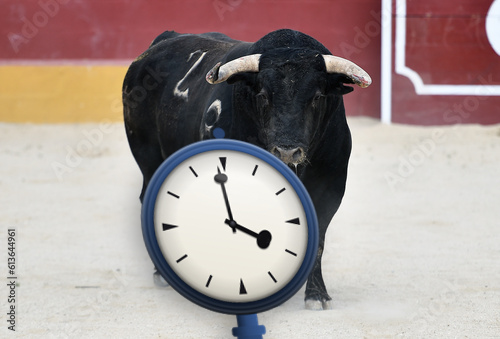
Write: 3:59
